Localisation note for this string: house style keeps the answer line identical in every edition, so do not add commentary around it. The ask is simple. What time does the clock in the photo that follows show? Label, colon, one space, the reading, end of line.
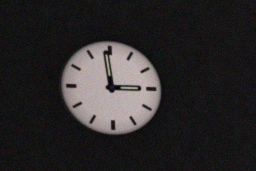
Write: 2:59
